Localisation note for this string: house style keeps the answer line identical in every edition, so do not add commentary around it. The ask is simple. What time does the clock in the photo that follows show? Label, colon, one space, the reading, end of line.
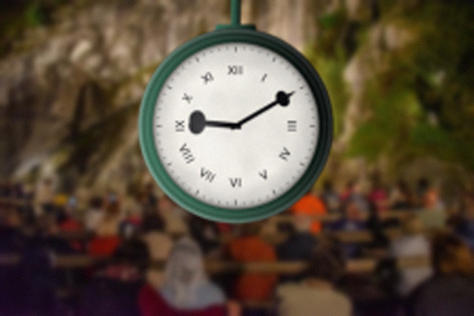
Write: 9:10
